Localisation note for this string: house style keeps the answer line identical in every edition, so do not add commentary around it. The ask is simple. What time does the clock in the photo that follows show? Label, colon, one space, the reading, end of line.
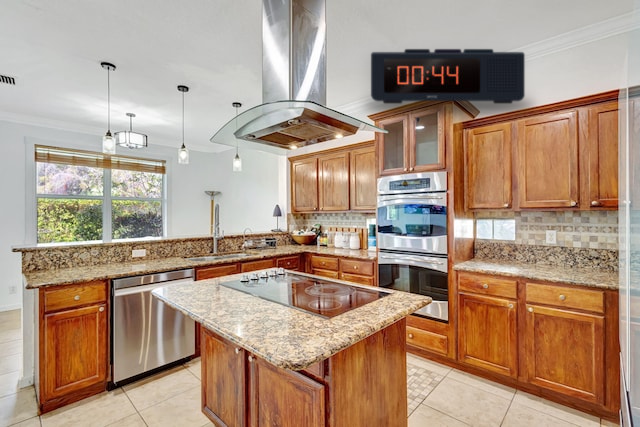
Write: 0:44
